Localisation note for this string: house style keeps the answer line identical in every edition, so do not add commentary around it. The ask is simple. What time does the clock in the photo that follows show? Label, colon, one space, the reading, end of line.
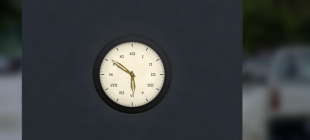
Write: 5:51
